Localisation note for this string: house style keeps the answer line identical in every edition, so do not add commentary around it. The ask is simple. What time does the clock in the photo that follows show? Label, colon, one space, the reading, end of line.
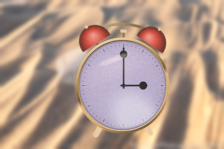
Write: 3:00
